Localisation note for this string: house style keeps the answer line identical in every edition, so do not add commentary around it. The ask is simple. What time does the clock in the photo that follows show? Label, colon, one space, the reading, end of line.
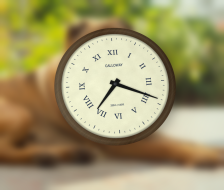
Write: 7:19
